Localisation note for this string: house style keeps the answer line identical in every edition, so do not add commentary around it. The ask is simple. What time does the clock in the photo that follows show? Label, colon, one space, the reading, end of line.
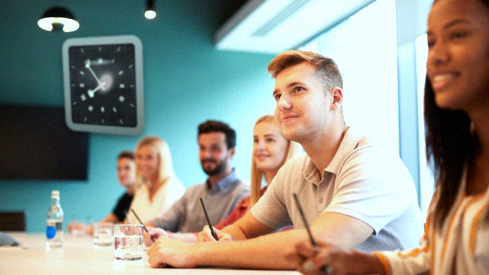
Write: 7:54
